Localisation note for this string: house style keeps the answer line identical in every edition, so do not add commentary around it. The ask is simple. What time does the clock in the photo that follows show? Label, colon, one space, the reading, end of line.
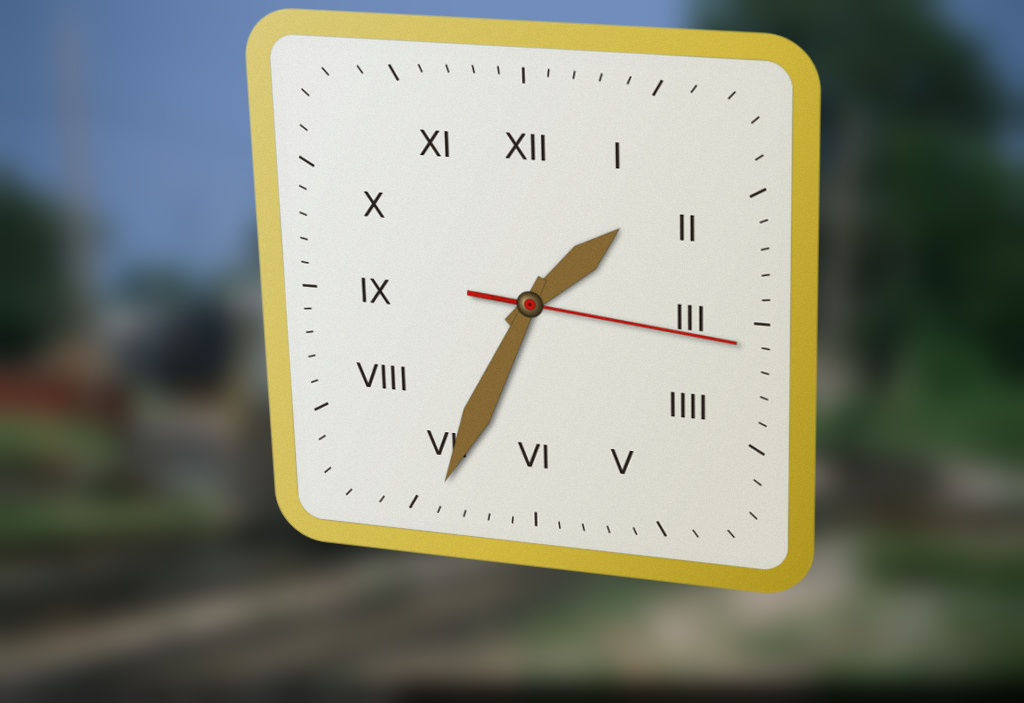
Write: 1:34:16
